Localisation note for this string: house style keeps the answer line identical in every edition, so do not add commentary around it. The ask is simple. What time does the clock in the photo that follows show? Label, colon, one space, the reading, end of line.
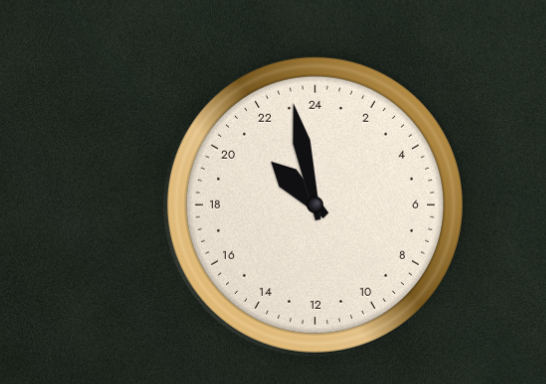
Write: 20:58
